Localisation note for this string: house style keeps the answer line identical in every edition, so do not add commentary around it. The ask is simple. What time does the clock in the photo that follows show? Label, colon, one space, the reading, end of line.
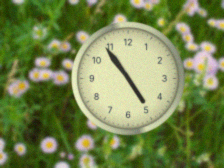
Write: 4:54
